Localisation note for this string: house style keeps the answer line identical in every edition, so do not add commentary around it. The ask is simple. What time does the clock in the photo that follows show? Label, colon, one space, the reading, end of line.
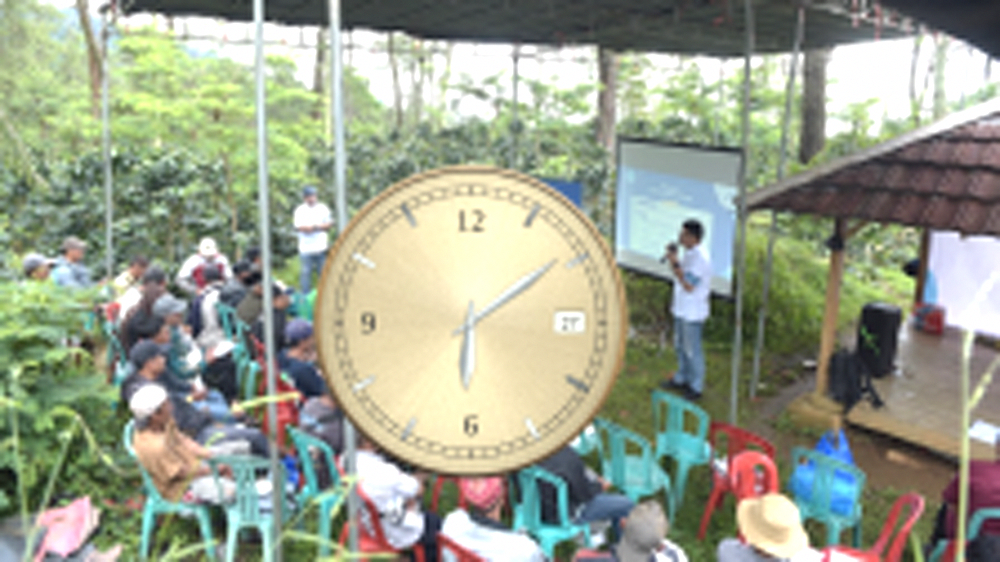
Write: 6:09
